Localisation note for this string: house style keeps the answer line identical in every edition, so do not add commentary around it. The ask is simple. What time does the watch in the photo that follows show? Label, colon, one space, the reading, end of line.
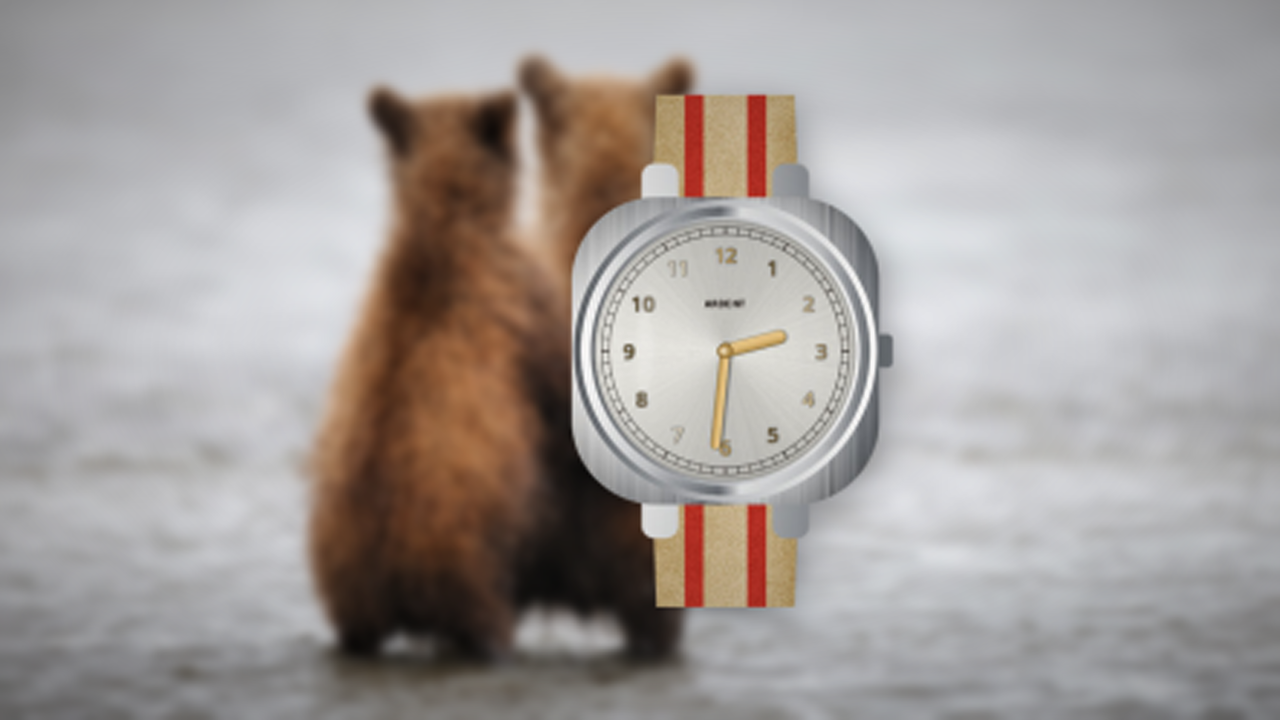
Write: 2:31
